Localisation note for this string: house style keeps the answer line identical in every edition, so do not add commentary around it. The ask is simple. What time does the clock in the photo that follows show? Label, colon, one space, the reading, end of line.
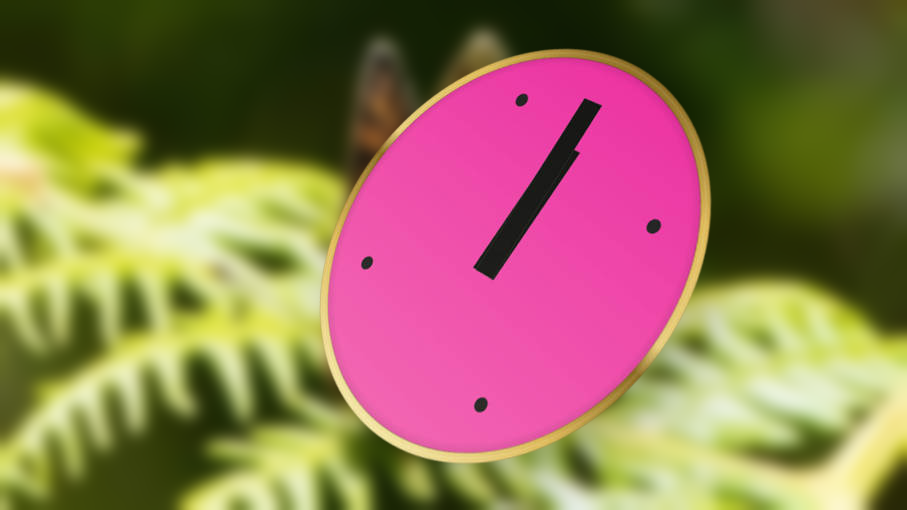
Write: 1:05
